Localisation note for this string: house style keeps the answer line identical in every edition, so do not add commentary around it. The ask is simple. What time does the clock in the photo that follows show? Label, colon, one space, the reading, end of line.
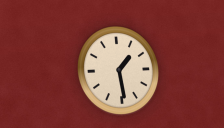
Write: 1:29
